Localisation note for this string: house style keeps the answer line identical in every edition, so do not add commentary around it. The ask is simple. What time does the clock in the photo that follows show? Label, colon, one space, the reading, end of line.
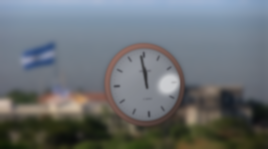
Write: 11:59
